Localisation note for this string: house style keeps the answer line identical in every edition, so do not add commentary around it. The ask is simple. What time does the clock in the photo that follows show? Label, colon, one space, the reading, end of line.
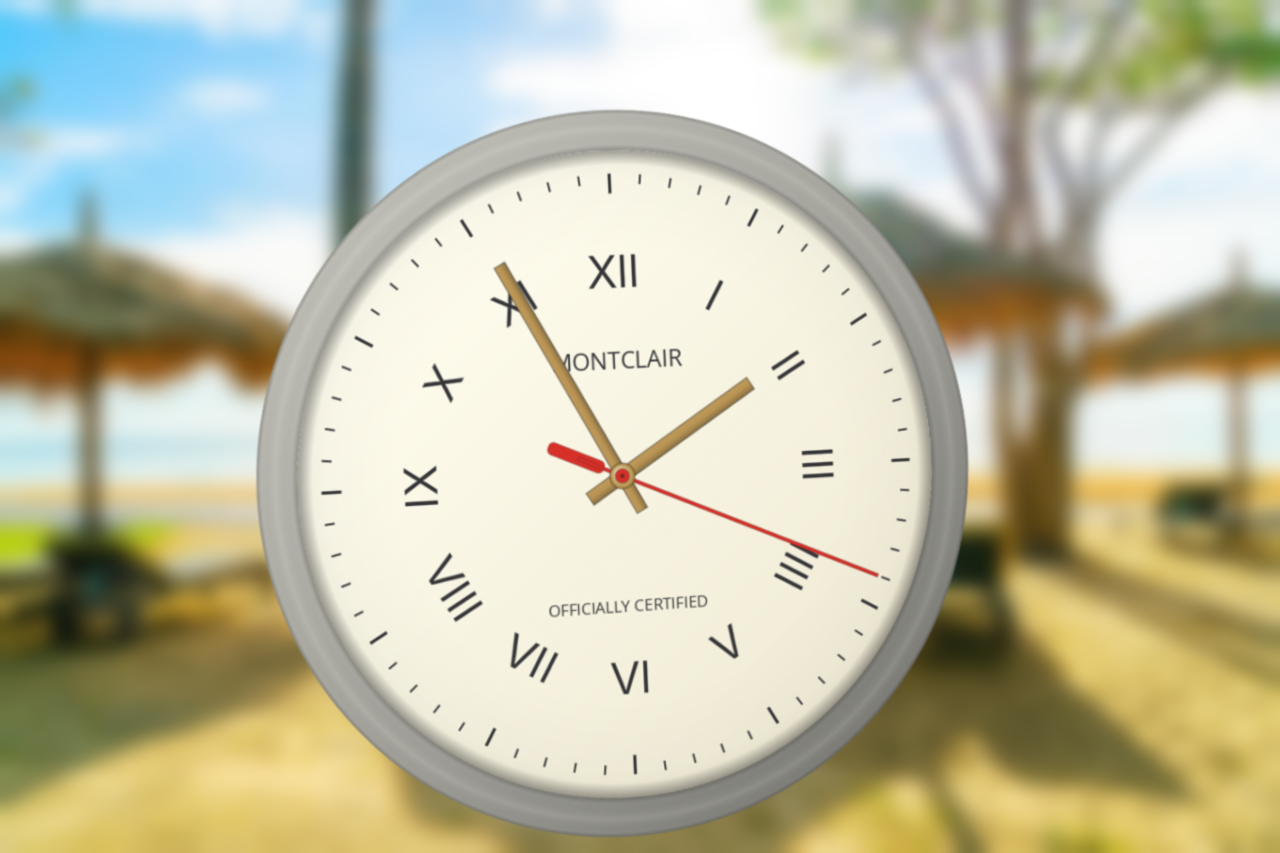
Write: 1:55:19
